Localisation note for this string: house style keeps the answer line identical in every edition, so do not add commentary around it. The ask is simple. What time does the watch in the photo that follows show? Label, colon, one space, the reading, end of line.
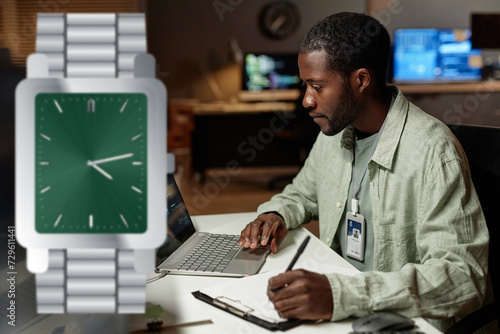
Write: 4:13
